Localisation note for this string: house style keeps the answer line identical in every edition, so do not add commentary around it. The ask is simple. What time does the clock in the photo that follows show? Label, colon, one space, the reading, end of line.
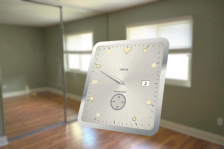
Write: 9:49
